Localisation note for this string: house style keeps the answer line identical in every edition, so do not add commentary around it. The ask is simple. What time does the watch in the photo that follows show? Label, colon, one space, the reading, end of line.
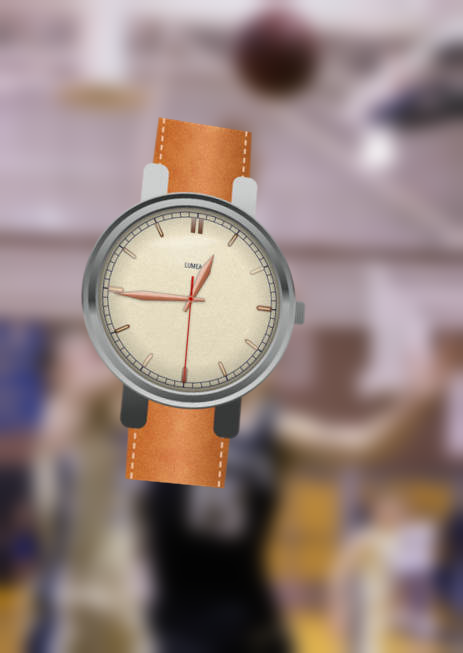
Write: 12:44:30
